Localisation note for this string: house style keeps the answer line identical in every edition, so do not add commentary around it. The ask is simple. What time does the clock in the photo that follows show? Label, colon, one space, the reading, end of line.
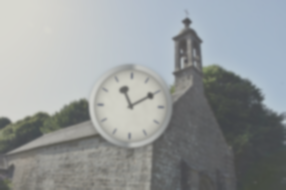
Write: 11:10
